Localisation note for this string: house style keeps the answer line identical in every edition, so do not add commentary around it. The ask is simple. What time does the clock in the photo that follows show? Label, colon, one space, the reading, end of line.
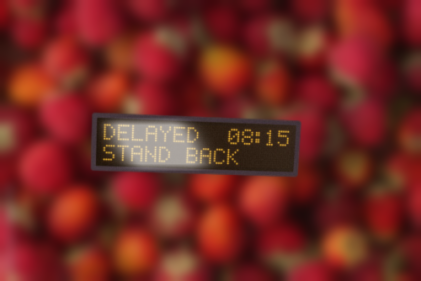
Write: 8:15
